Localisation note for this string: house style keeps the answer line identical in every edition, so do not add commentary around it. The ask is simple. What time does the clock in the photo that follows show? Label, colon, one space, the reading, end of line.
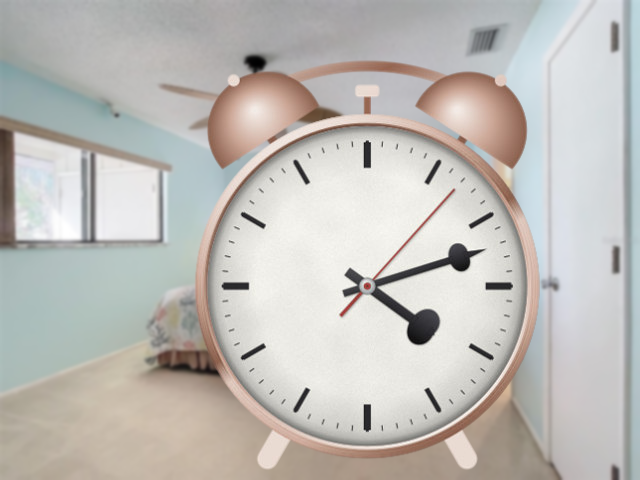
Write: 4:12:07
